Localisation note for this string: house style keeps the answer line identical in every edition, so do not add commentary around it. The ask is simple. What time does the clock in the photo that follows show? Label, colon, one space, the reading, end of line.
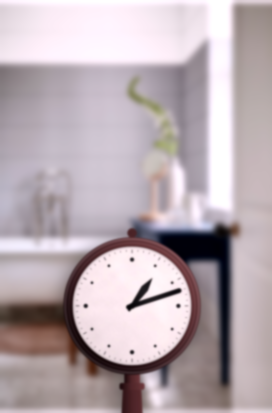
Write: 1:12
